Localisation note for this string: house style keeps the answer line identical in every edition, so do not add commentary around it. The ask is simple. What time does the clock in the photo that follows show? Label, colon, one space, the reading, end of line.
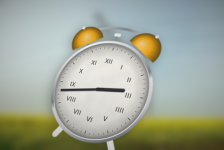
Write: 2:43
